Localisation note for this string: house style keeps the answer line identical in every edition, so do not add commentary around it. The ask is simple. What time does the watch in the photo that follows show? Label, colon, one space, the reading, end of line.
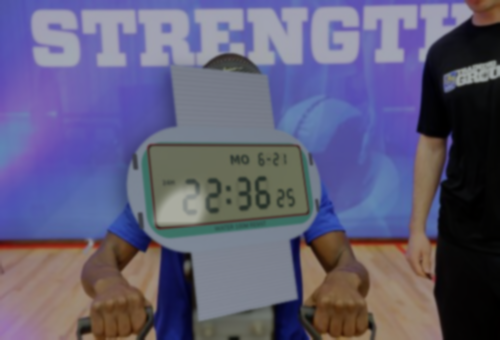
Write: 22:36:25
